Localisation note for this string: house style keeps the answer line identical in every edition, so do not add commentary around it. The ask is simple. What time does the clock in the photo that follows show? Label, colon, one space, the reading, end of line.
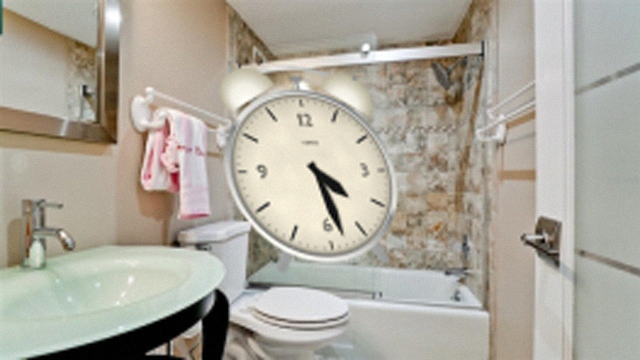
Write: 4:28
